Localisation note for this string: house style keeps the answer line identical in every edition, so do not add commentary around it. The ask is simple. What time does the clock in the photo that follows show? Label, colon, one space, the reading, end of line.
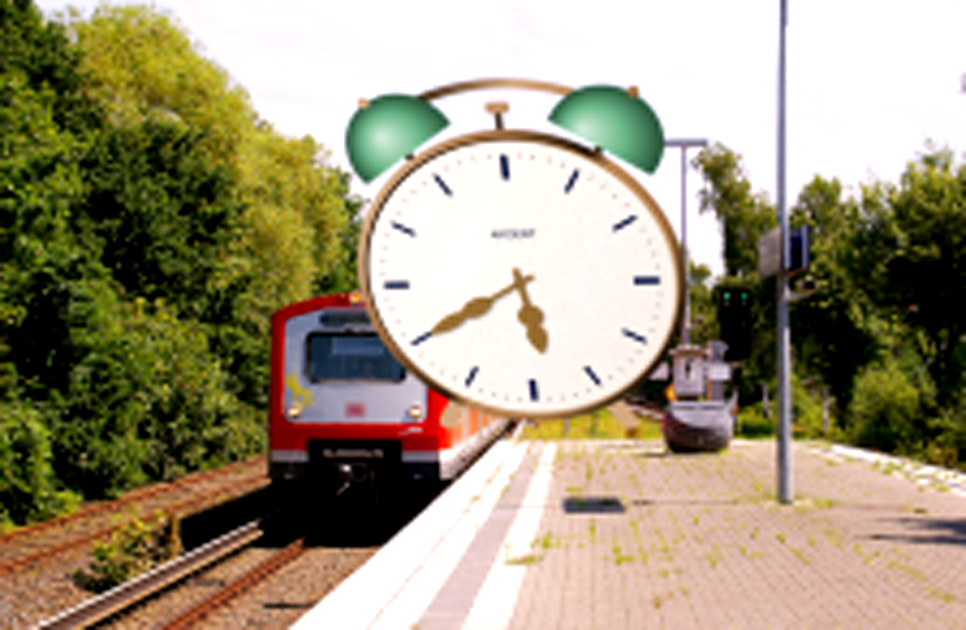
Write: 5:40
